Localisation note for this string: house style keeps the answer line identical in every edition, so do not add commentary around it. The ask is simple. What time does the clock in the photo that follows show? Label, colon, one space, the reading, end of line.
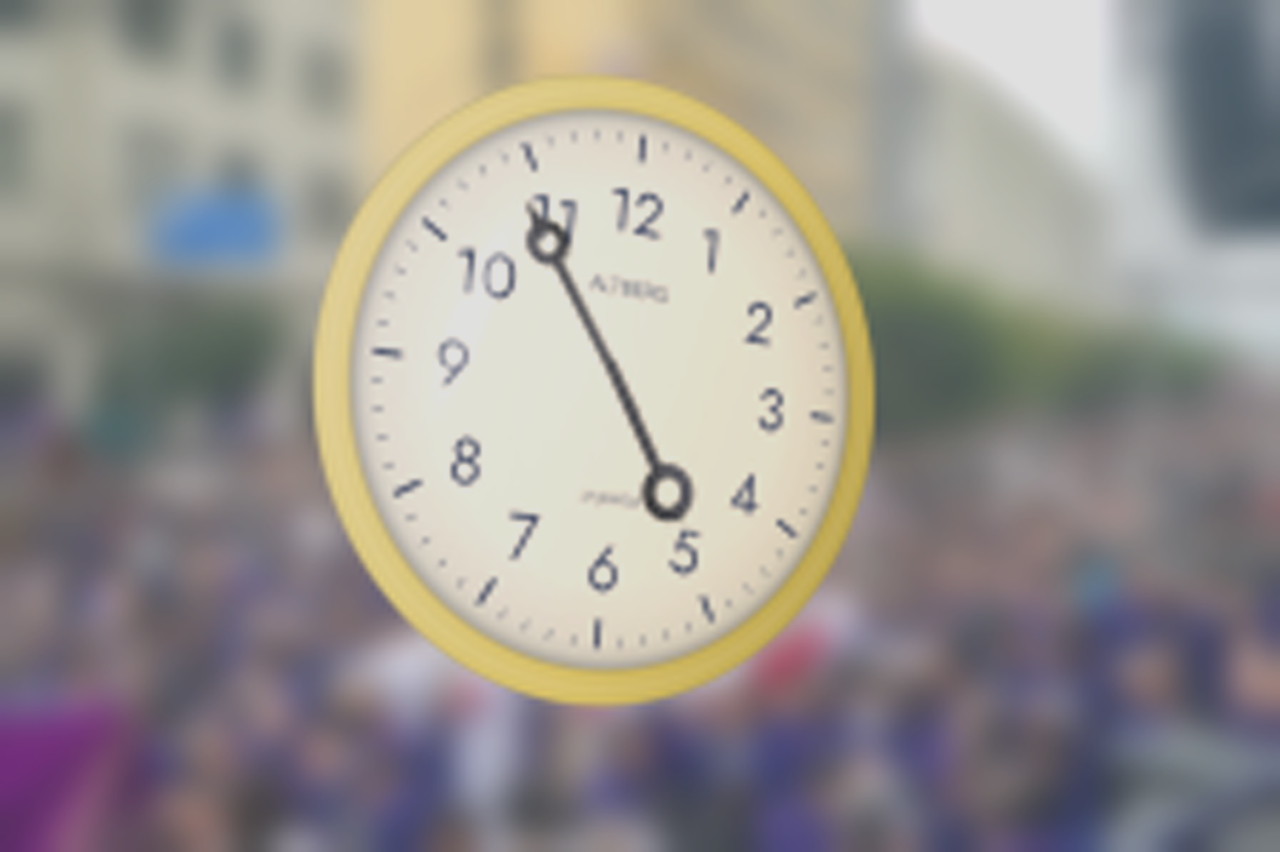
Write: 4:54
